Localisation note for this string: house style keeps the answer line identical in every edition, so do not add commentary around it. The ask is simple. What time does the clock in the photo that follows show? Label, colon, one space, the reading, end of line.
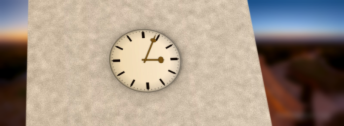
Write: 3:04
